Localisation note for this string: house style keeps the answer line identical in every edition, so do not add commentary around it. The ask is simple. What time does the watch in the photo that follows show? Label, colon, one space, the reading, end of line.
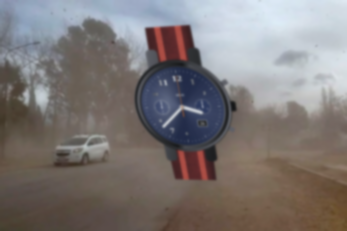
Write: 3:38
